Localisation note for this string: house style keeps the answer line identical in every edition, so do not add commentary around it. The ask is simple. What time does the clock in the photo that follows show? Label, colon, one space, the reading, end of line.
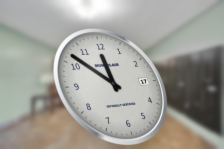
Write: 11:52
